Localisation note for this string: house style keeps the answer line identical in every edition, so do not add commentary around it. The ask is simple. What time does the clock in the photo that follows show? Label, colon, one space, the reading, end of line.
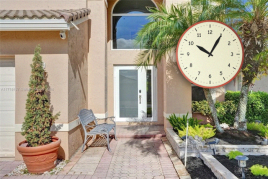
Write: 10:05
